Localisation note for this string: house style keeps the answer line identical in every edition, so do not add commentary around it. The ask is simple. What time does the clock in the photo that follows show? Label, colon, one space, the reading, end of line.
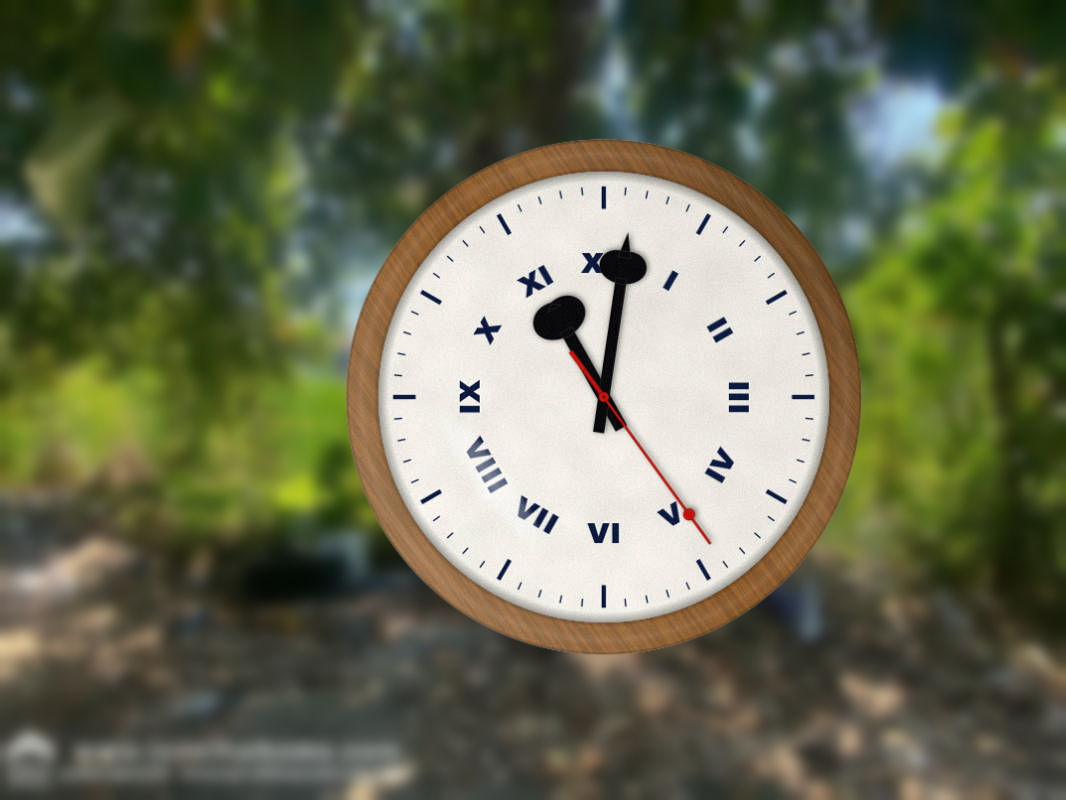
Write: 11:01:24
